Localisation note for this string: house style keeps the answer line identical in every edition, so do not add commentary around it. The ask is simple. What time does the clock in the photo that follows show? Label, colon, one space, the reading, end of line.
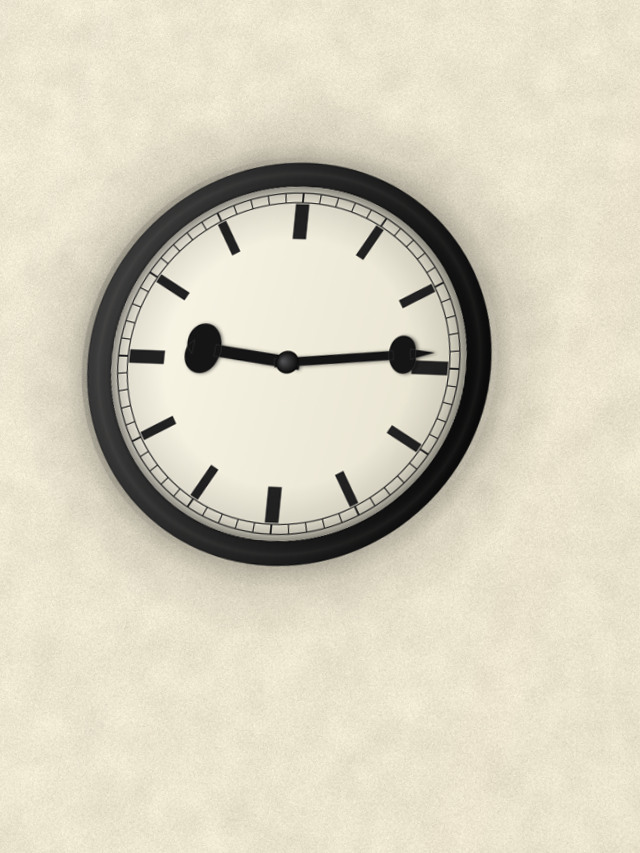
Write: 9:14
